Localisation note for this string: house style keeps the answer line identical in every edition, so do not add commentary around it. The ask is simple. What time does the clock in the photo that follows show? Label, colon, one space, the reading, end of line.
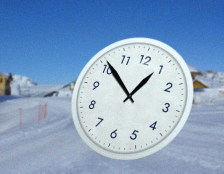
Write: 12:51
